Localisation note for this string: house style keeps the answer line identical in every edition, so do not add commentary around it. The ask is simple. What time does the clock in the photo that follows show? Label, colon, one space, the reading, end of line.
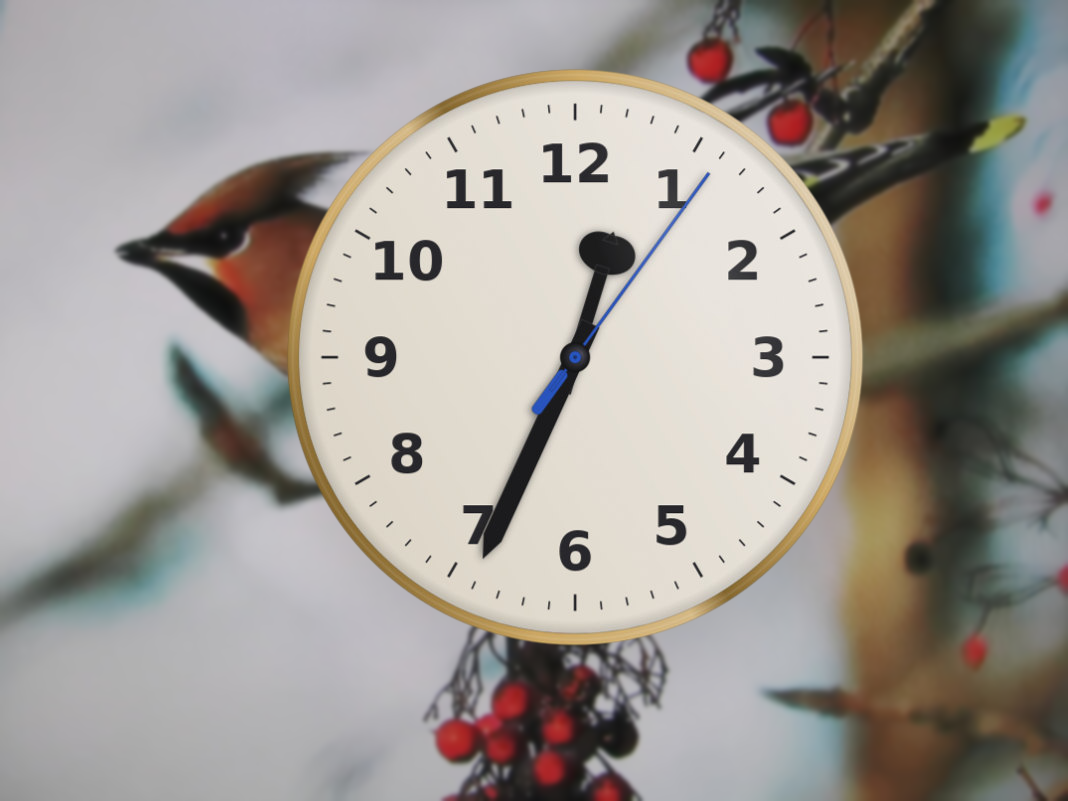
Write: 12:34:06
